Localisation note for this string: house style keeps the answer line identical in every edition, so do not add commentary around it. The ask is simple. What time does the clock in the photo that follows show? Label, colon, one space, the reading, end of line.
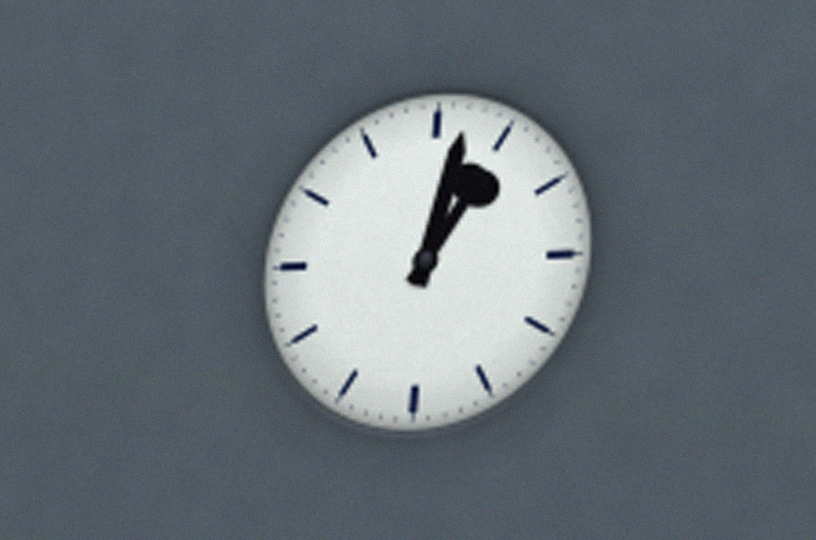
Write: 1:02
